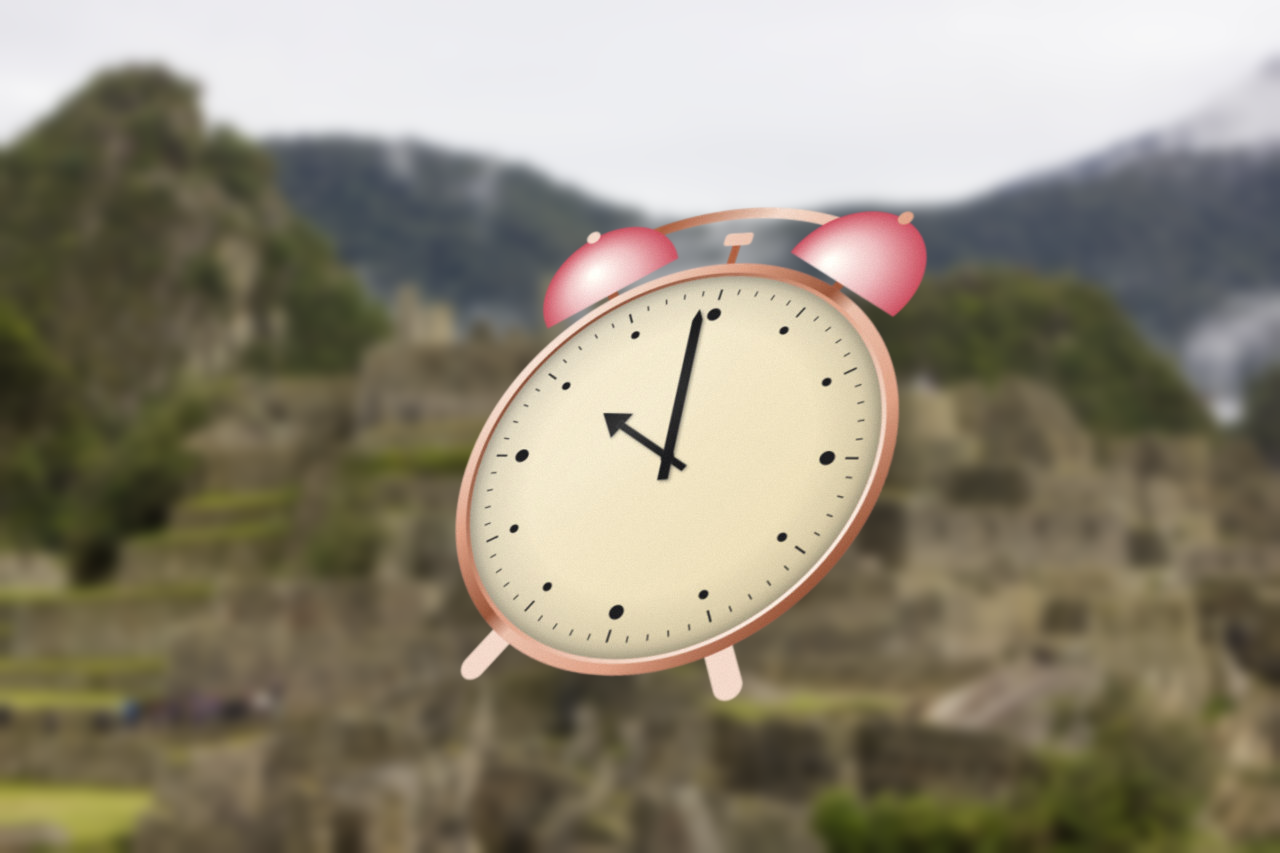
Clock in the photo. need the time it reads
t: 9:59
